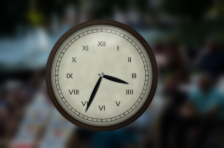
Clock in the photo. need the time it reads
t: 3:34
